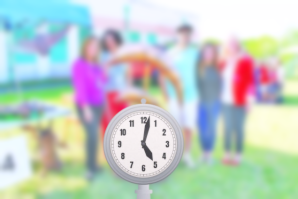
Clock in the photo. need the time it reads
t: 5:02
